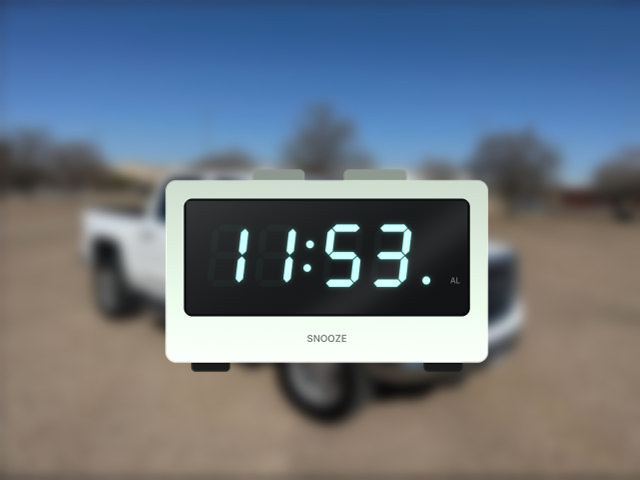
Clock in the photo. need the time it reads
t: 11:53
